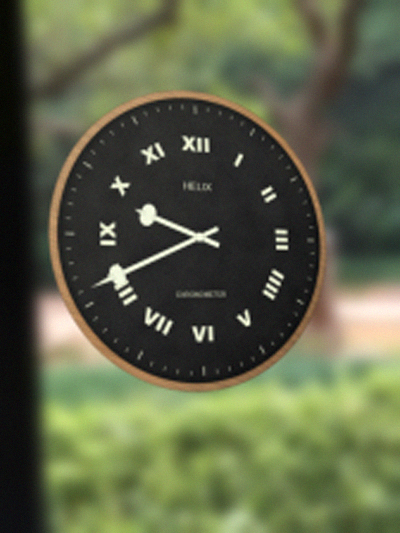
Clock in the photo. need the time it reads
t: 9:41
